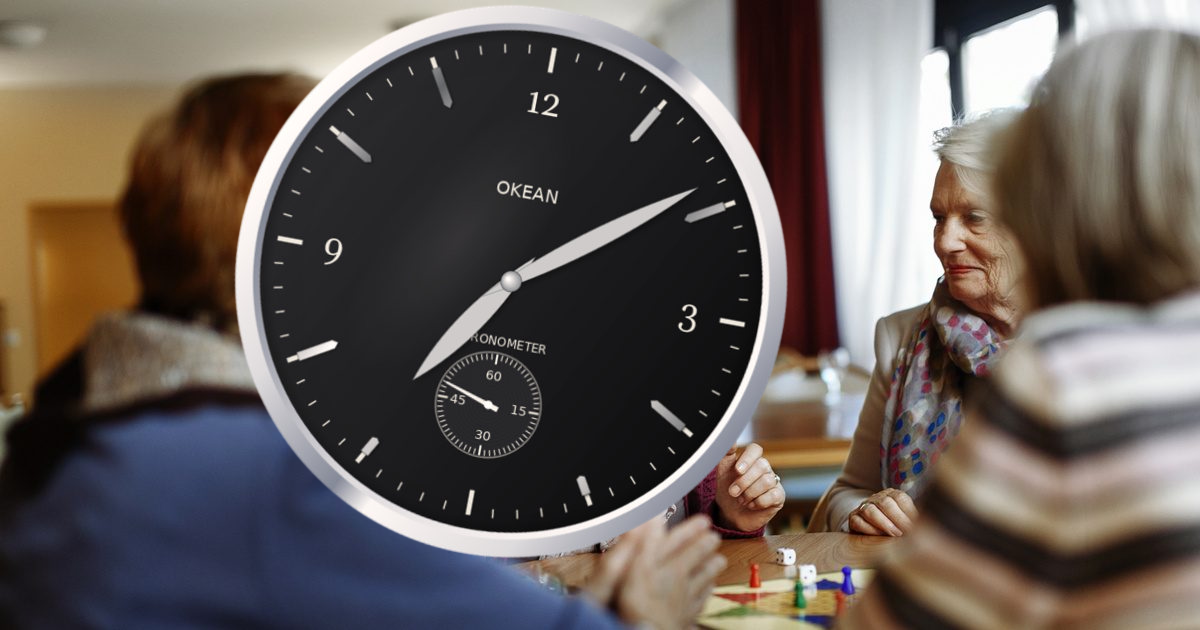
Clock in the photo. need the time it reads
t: 7:08:48
